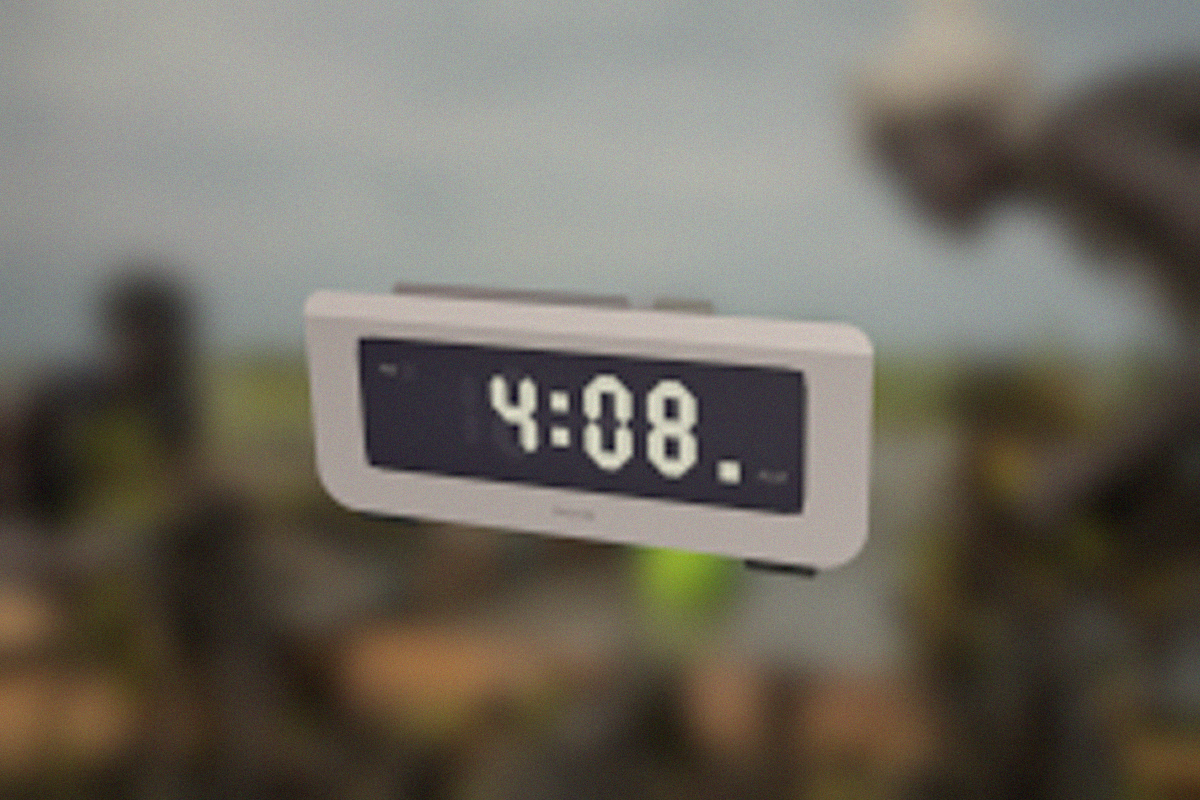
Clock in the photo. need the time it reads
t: 4:08
